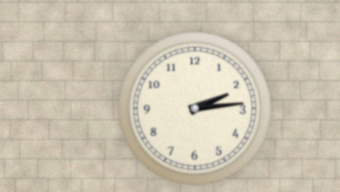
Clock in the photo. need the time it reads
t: 2:14
